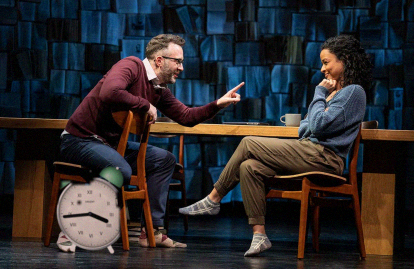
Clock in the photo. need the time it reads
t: 3:44
